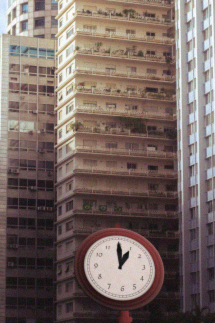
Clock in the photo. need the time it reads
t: 1:00
